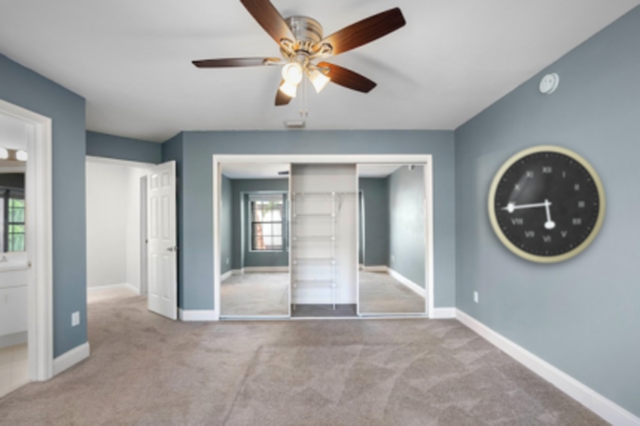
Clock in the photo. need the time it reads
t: 5:44
